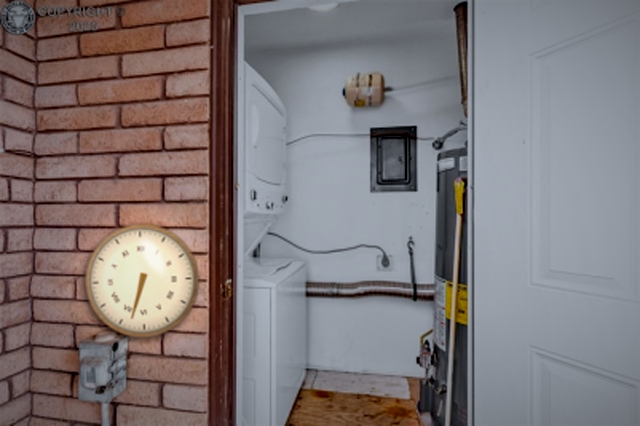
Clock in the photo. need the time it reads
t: 6:33
